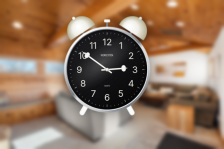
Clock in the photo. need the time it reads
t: 2:51
